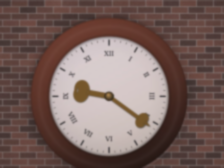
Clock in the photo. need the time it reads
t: 9:21
